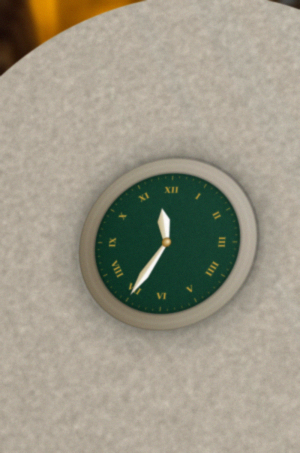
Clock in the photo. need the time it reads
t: 11:35
